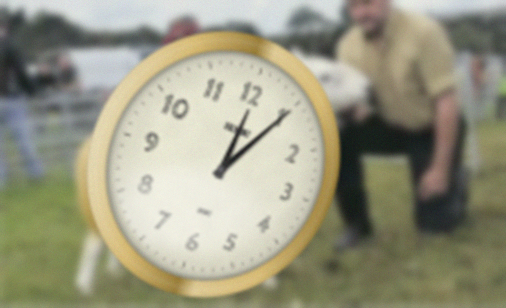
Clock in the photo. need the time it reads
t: 12:05
